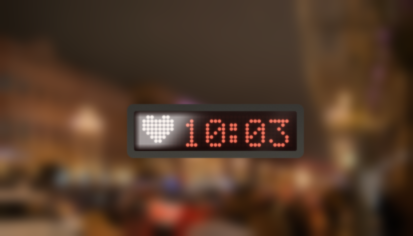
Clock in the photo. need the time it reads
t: 10:03
